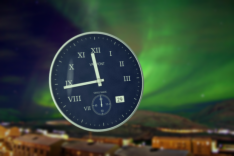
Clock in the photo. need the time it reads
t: 11:44
